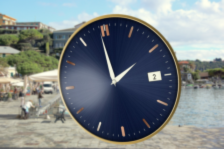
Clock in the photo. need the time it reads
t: 1:59
